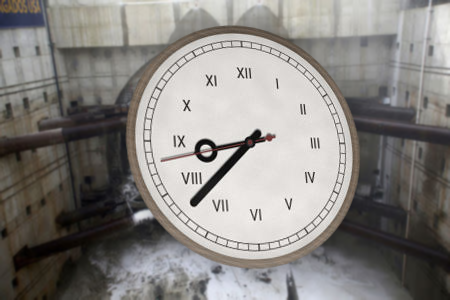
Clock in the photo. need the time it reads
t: 8:37:43
